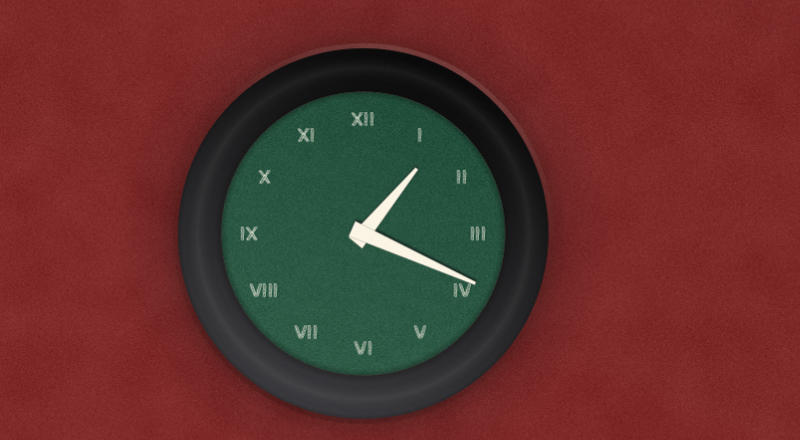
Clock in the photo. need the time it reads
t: 1:19
